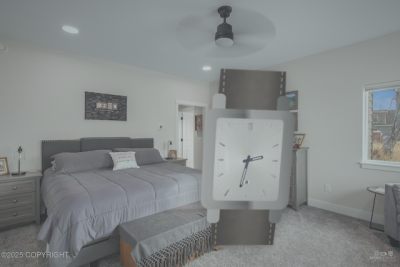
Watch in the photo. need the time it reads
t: 2:32
